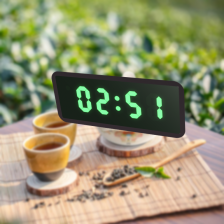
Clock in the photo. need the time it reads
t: 2:51
